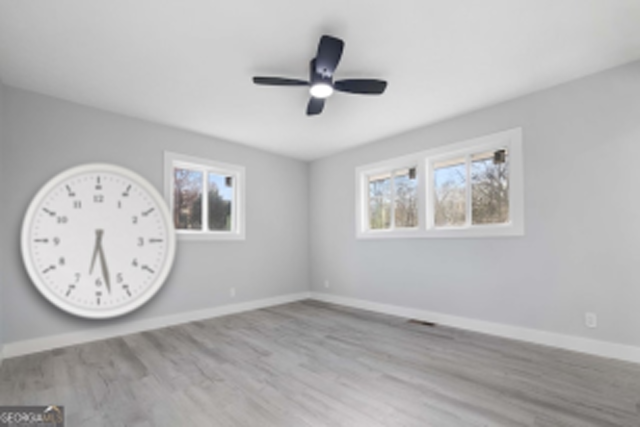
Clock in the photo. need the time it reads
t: 6:28
